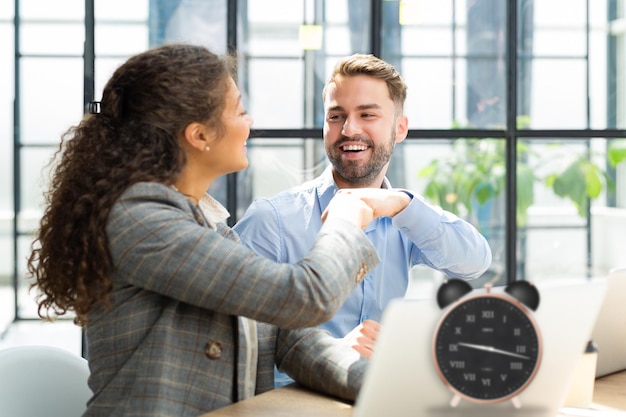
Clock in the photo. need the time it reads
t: 9:17
